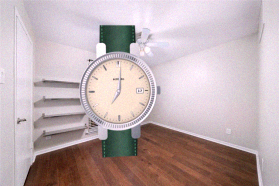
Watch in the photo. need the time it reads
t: 7:01
